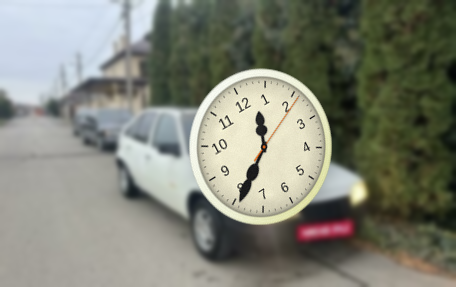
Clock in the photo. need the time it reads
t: 12:39:11
